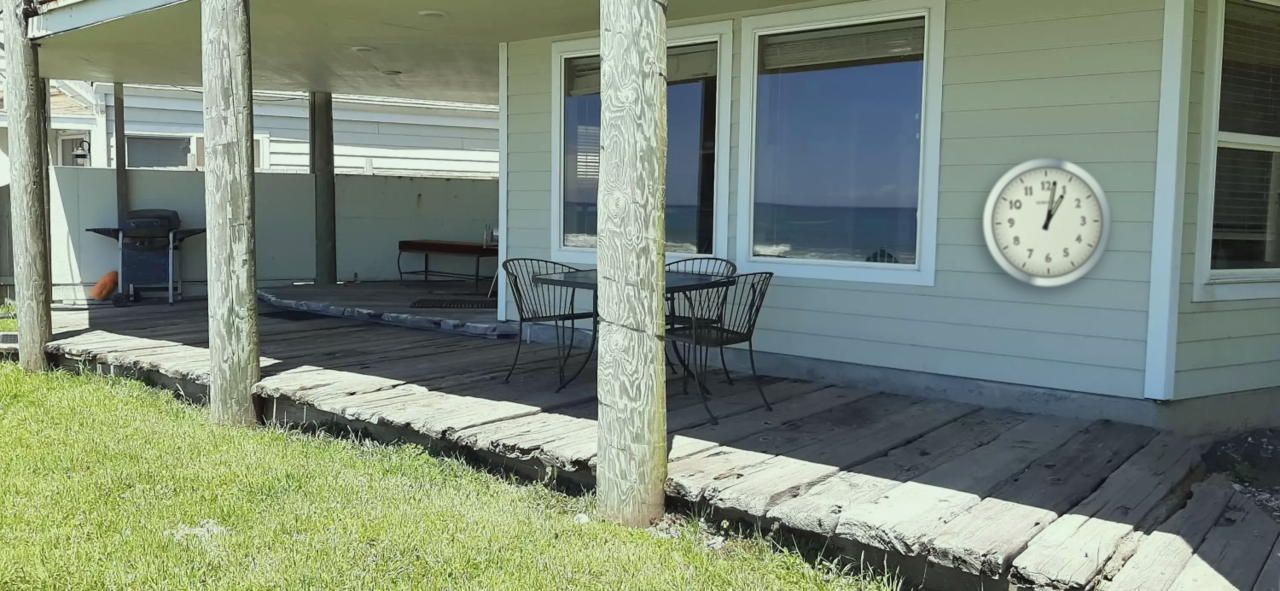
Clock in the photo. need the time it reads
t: 1:02
